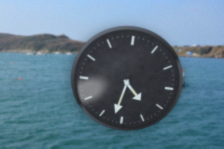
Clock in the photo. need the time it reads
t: 4:32
